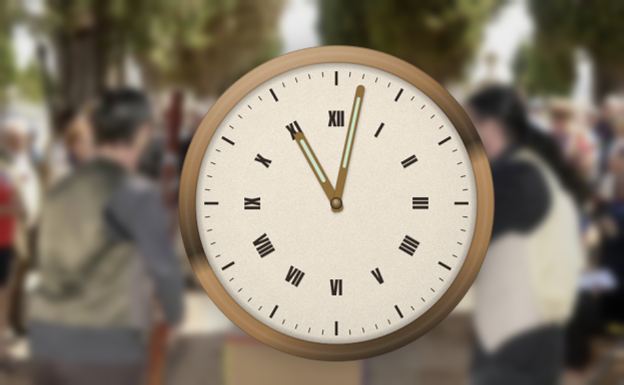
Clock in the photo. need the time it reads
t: 11:02
